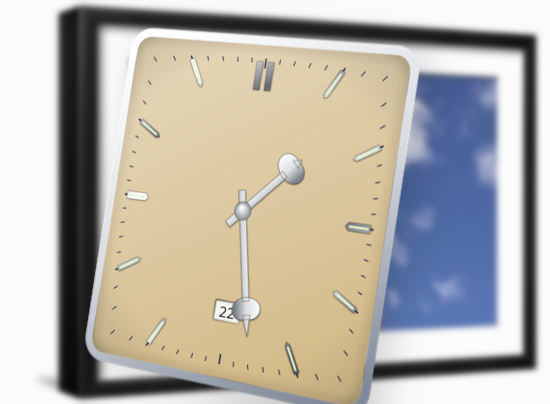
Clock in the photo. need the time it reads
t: 1:28
